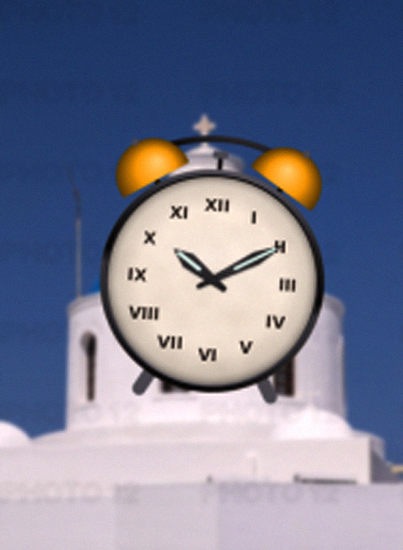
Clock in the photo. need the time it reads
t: 10:10
